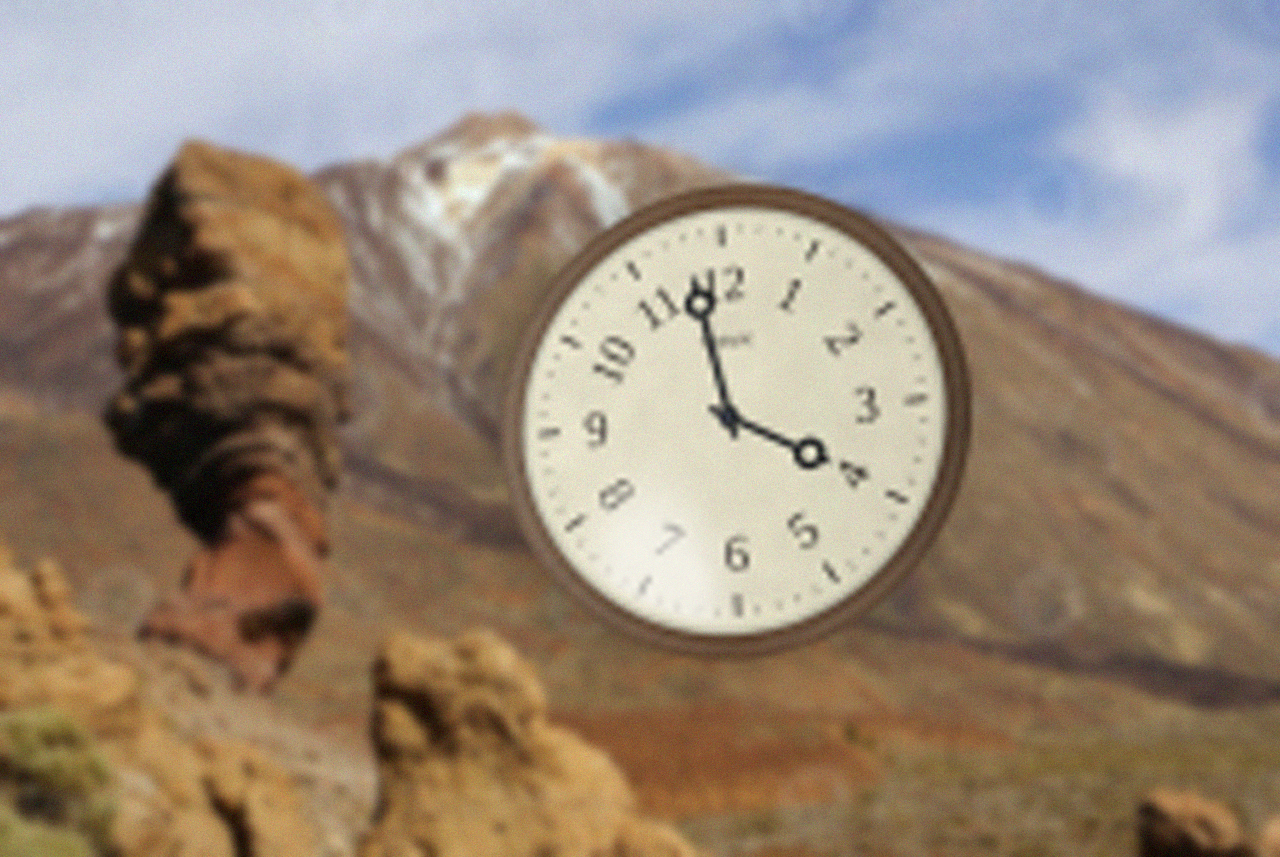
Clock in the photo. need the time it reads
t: 3:58
